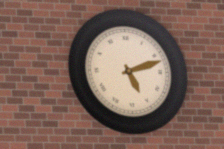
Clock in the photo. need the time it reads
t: 5:12
